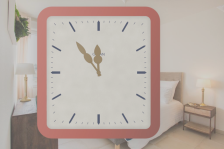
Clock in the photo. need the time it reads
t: 11:54
